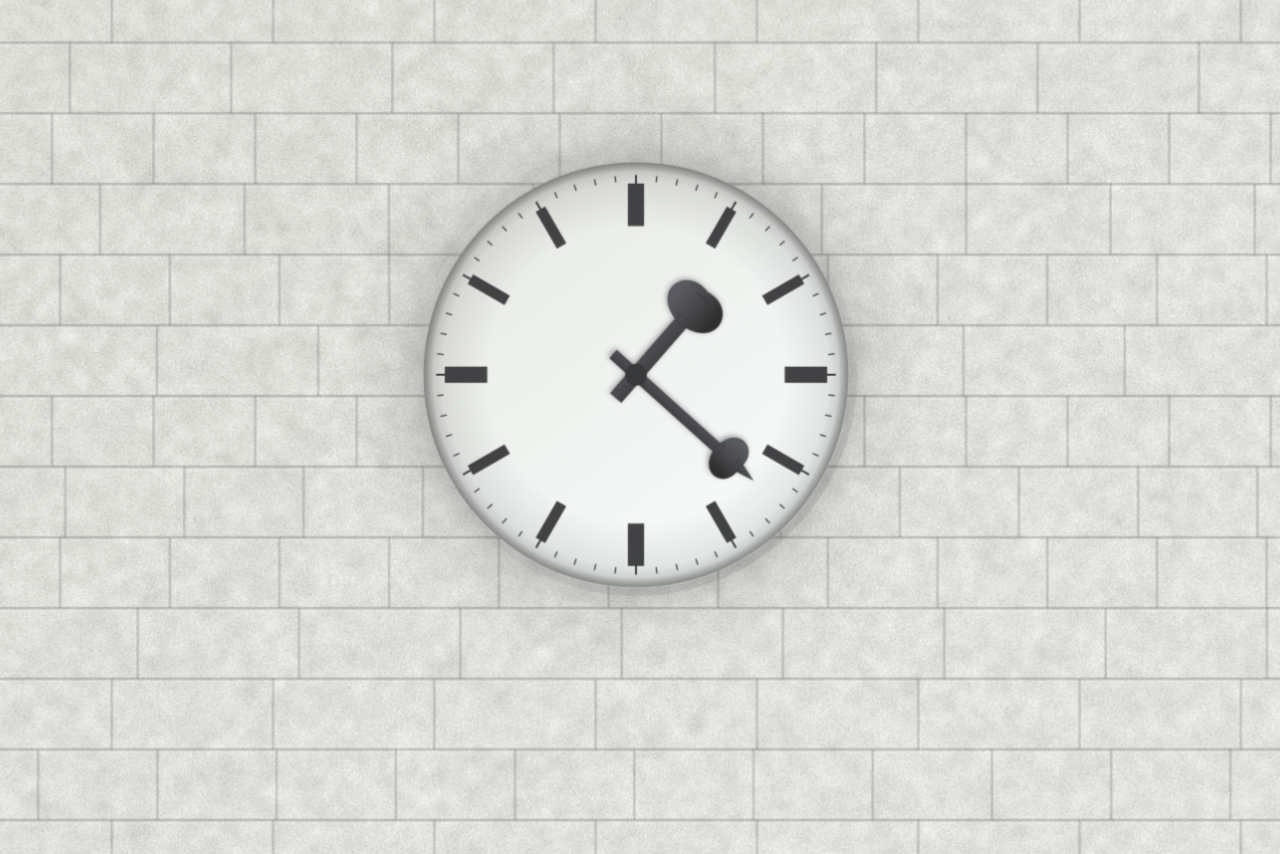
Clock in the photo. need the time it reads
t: 1:22
